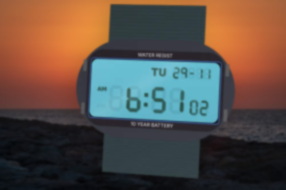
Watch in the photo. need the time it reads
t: 6:51:02
